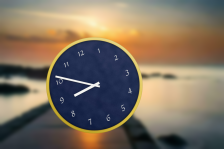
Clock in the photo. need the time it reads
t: 8:51
